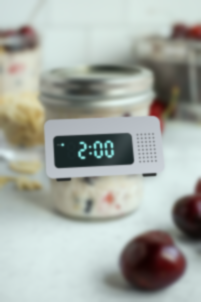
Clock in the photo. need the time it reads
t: 2:00
